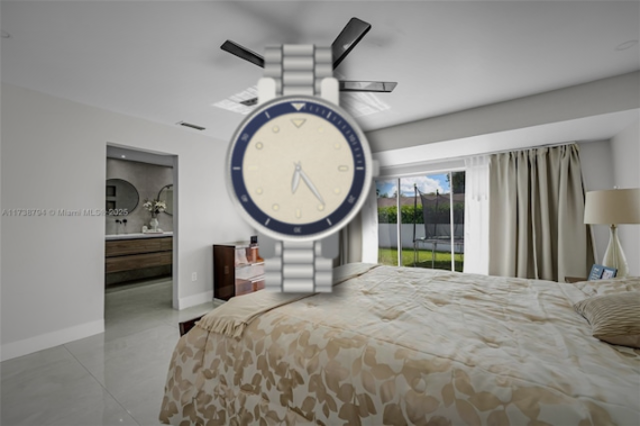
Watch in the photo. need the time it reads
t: 6:24
